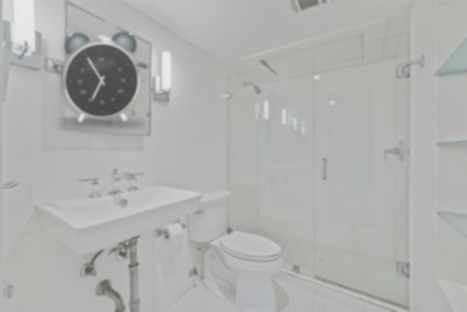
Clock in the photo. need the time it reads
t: 6:55
